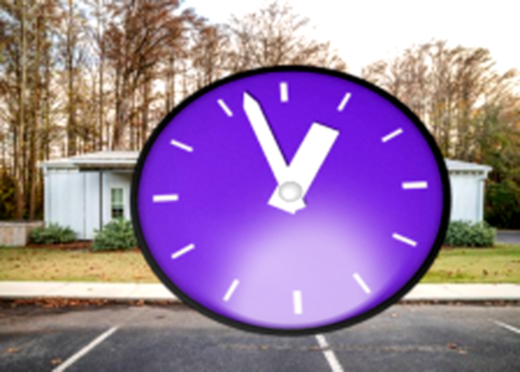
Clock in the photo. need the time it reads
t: 12:57
